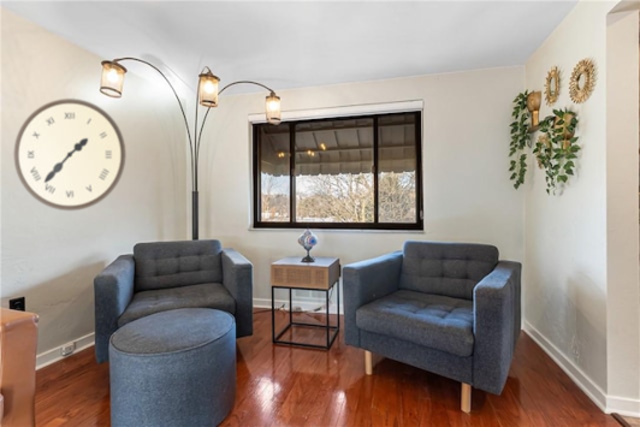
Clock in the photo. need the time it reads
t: 1:37
